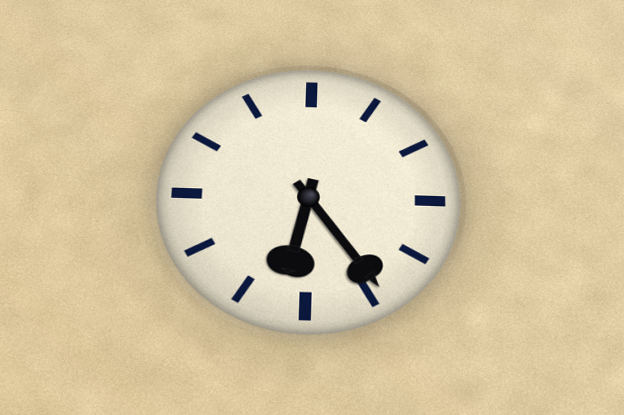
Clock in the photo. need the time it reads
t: 6:24
